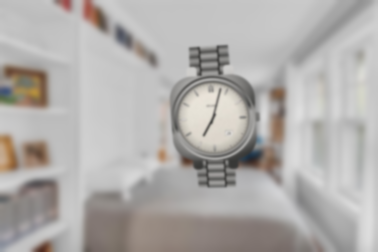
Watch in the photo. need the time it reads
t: 7:03
